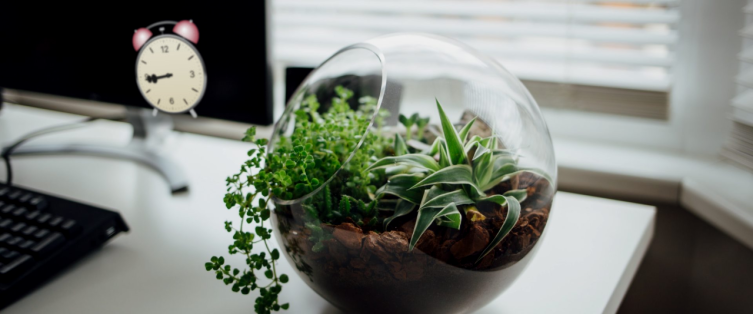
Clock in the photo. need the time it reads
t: 8:44
